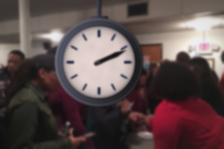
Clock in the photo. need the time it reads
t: 2:11
